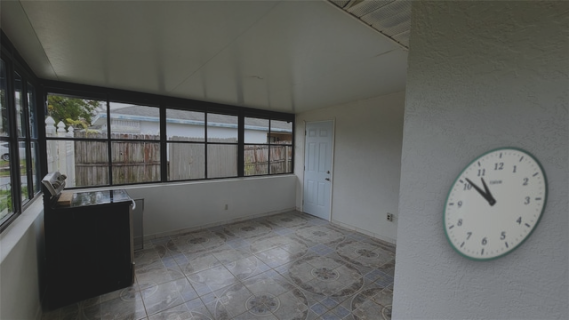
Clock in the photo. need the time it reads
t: 10:51
